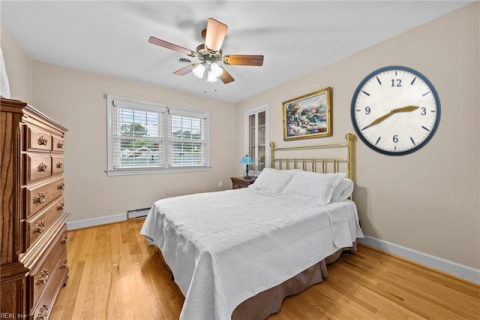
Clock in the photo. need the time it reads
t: 2:40
